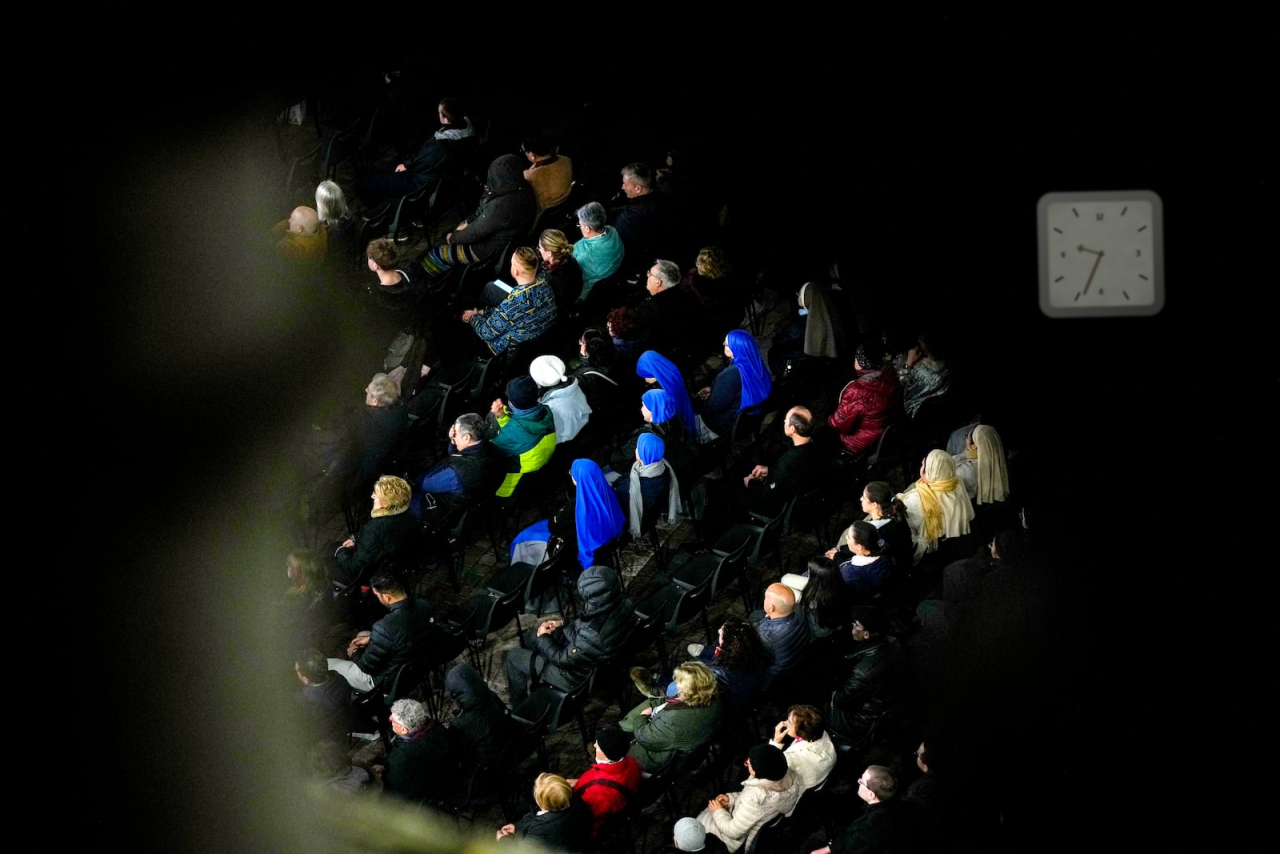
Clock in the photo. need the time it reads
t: 9:34
